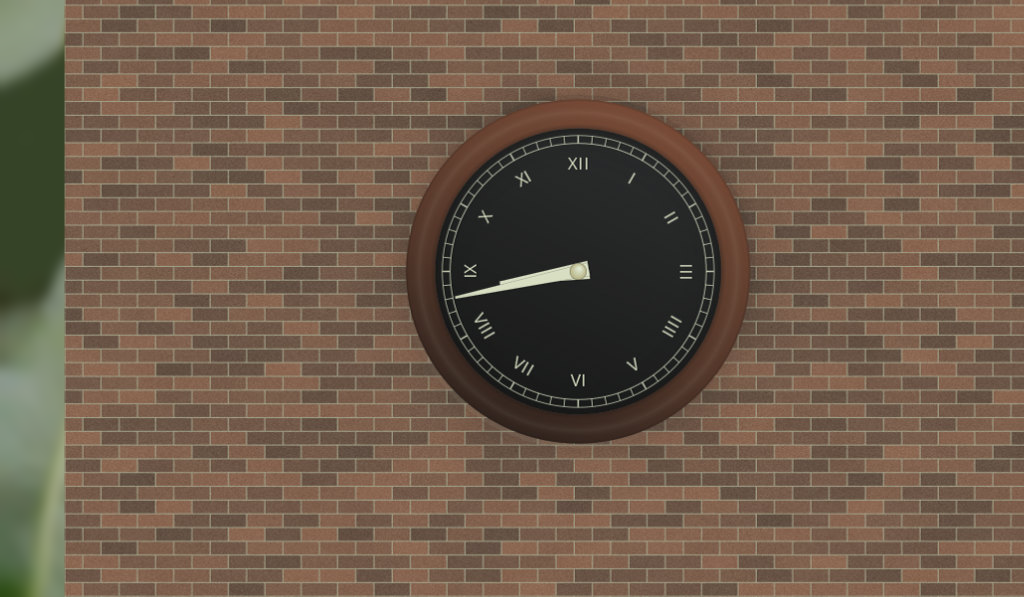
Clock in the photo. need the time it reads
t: 8:43
